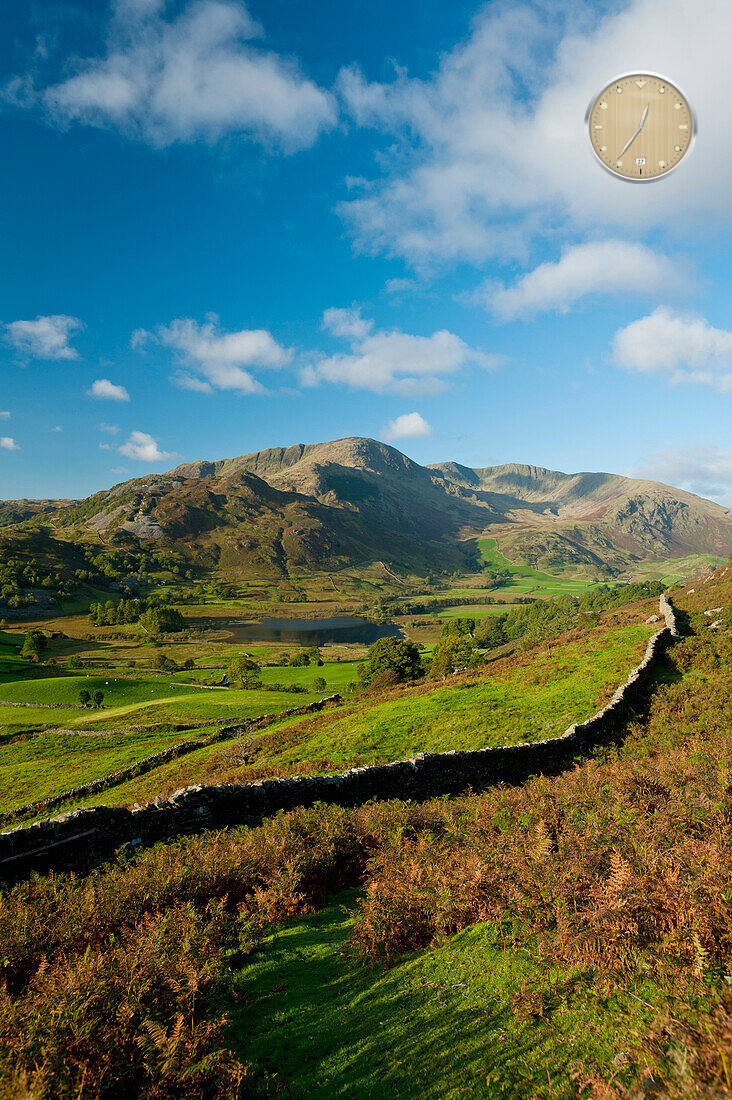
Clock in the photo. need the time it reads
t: 12:36
